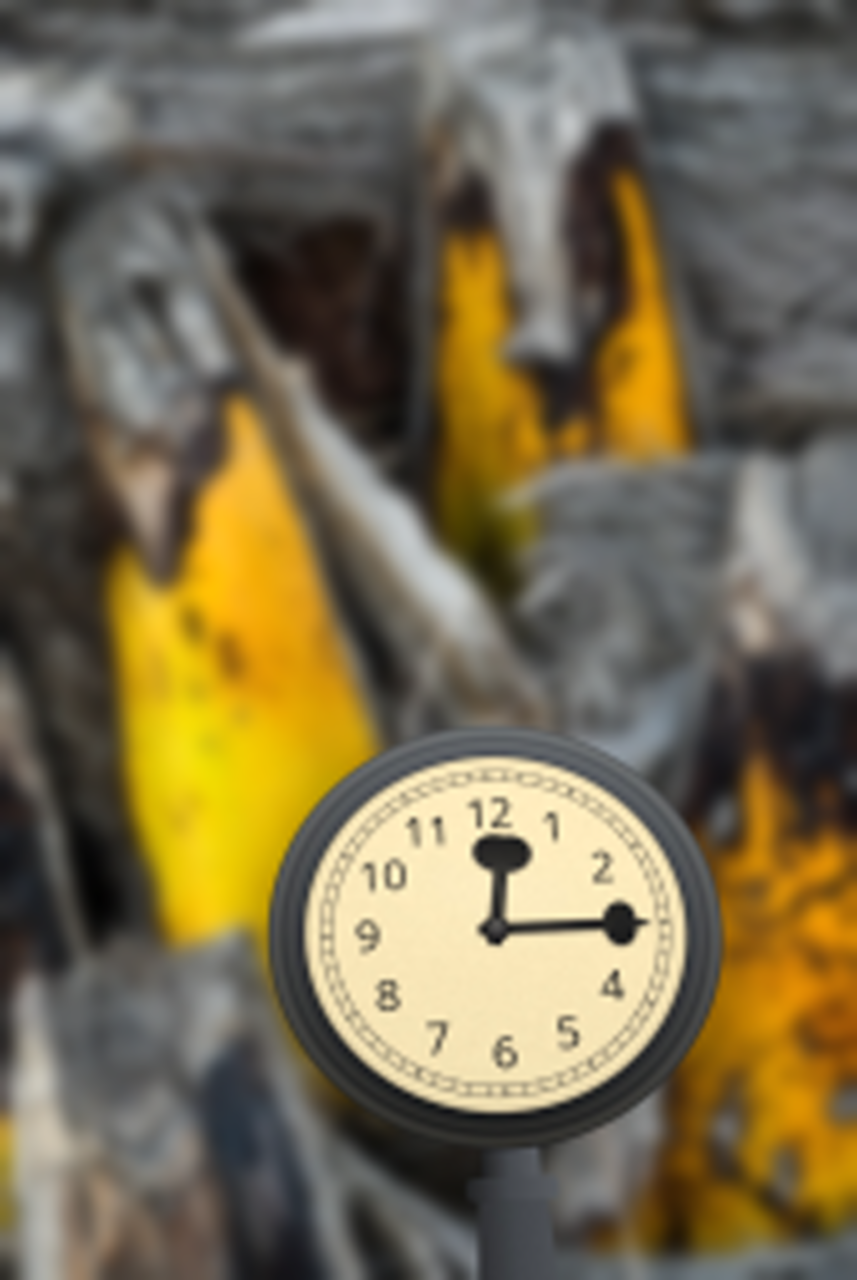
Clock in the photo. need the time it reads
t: 12:15
